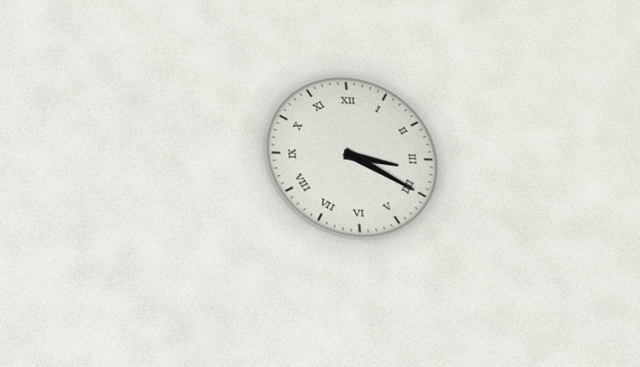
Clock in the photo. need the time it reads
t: 3:20
